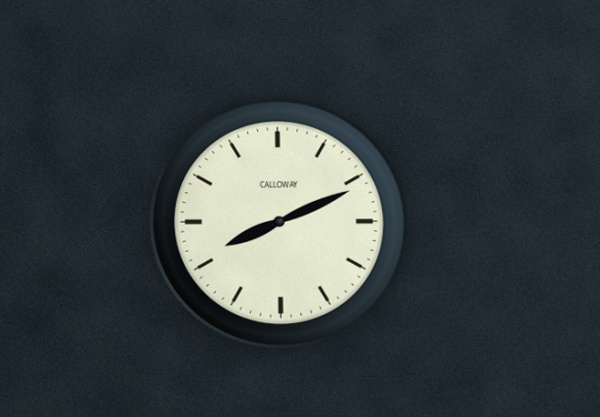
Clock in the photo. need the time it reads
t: 8:11
